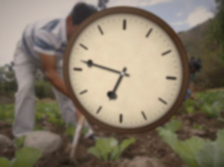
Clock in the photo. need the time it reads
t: 6:47
